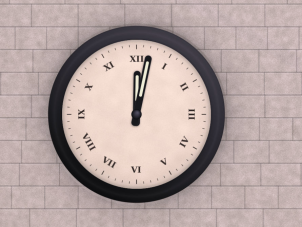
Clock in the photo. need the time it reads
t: 12:02
